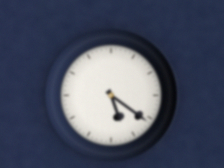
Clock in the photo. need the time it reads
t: 5:21
